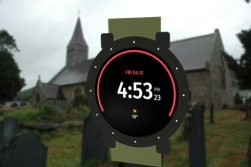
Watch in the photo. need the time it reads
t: 4:53:23
